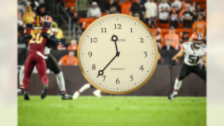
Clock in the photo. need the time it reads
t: 11:37
